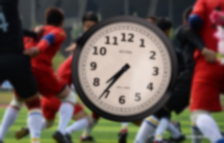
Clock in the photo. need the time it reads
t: 7:36
